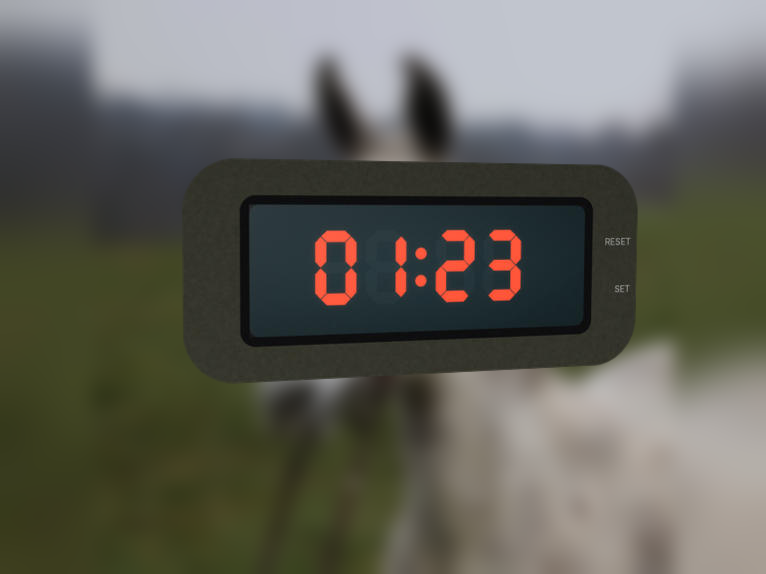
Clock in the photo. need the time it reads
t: 1:23
